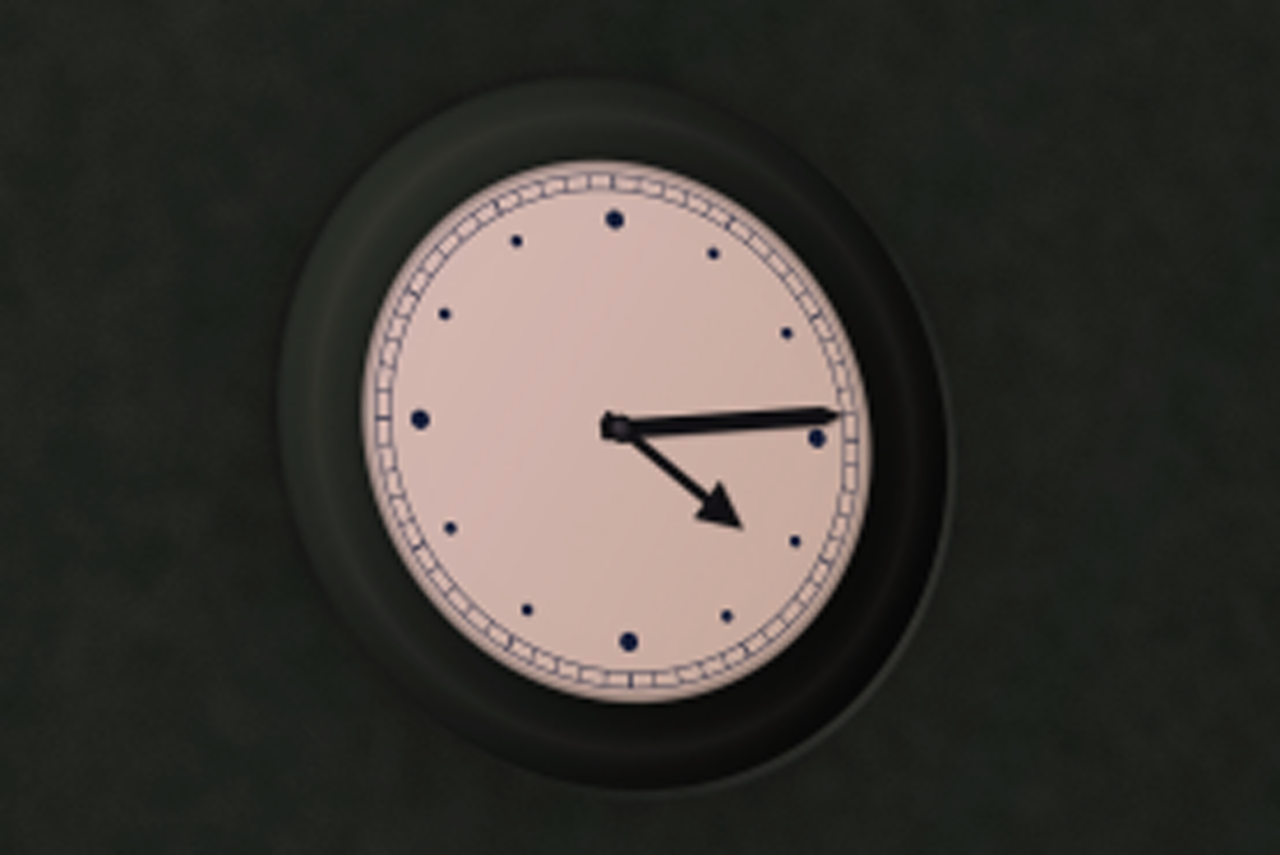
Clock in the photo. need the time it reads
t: 4:14
